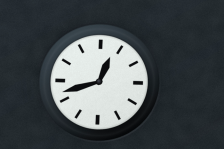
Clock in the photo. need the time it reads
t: 12:42
